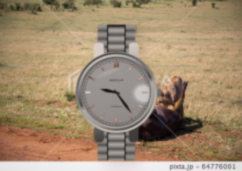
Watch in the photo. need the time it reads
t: 9:24
